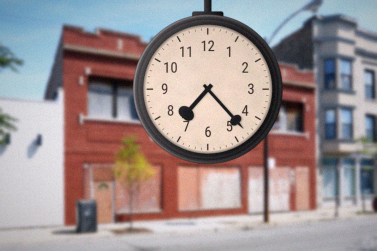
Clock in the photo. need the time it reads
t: 7:23
